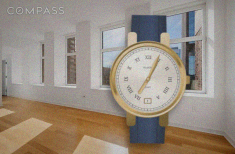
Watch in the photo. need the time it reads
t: 7:04
